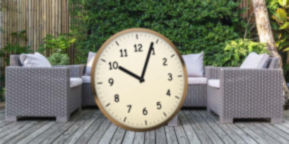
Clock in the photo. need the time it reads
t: 10:04
